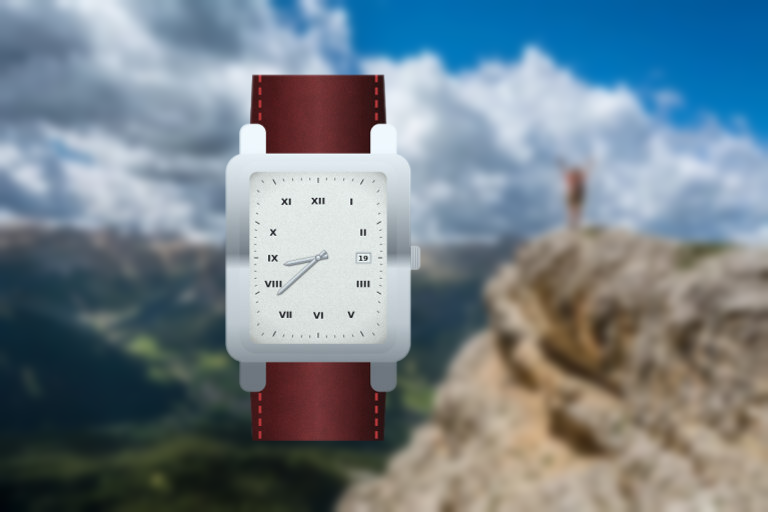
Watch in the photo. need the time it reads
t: 8:38
